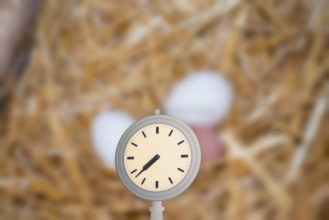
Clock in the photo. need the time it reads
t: 7:38
